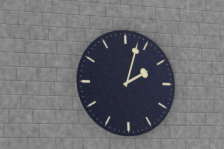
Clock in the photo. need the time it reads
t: 2:03
